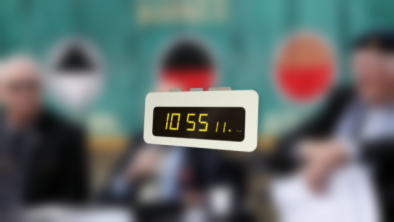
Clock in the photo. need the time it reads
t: 10:55:11
